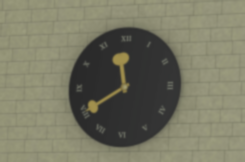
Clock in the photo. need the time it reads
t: 11:40
